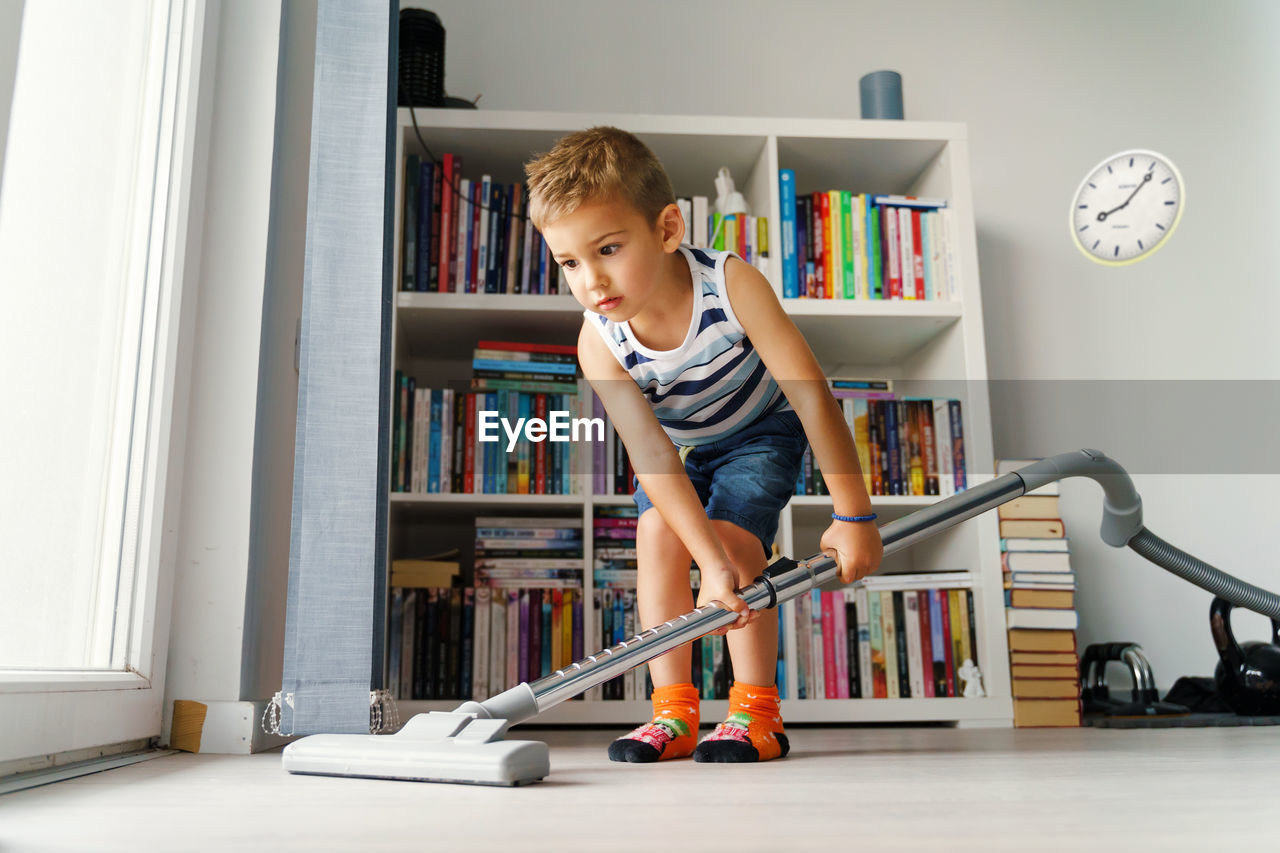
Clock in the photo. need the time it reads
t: 8:06
